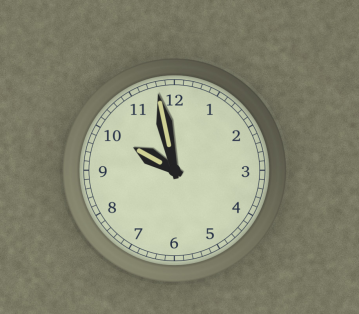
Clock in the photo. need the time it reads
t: 9:58
